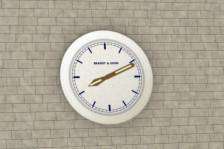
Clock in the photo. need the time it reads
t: 8:11
